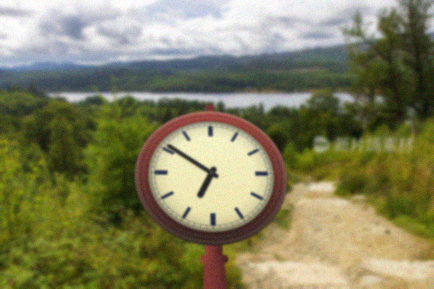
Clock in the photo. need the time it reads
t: 6:51
